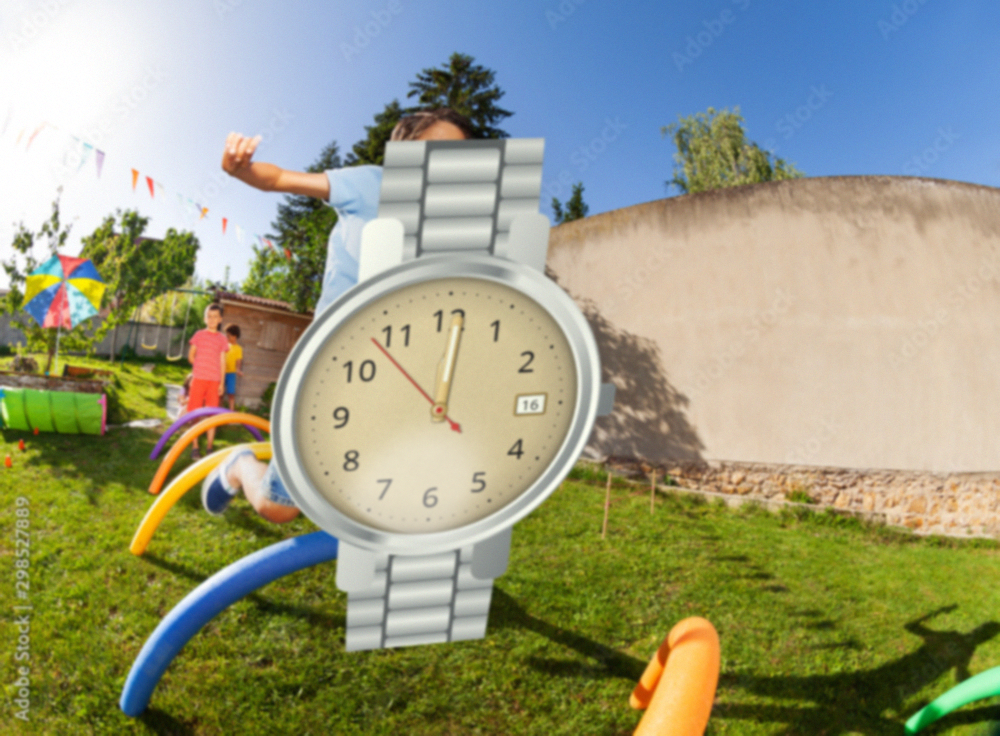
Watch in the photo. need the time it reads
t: 12:00:53
